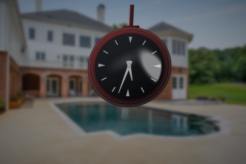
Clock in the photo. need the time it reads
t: 5:33
